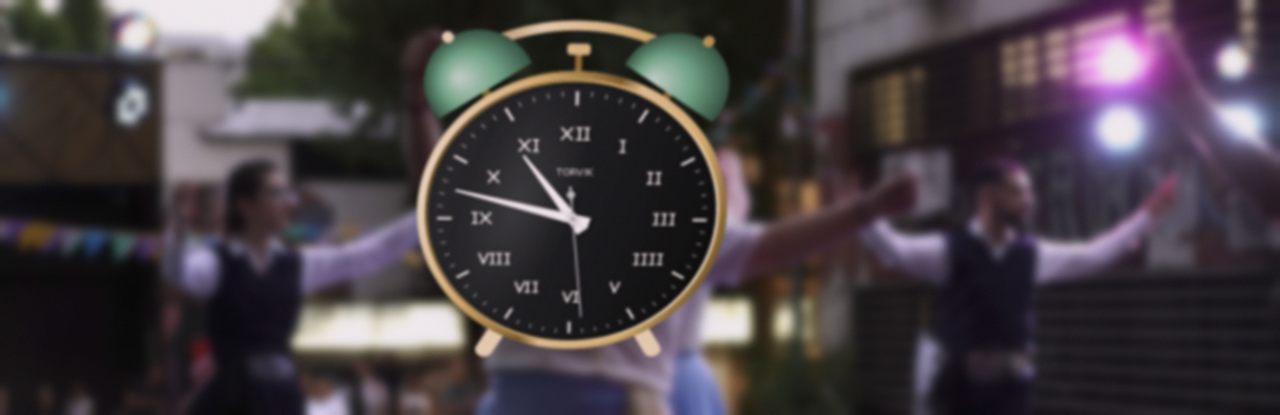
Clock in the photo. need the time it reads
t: 10:47:29
